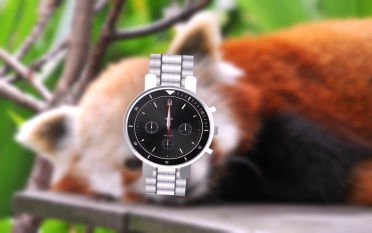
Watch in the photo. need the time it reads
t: 12:00
